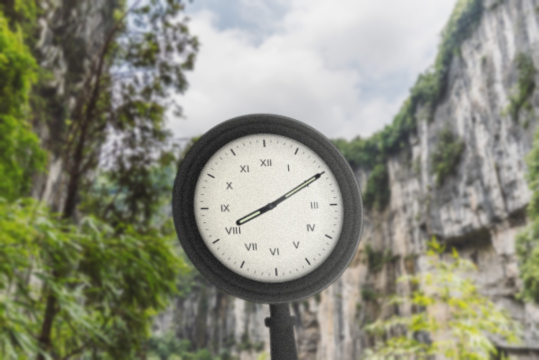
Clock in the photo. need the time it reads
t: 8:10
